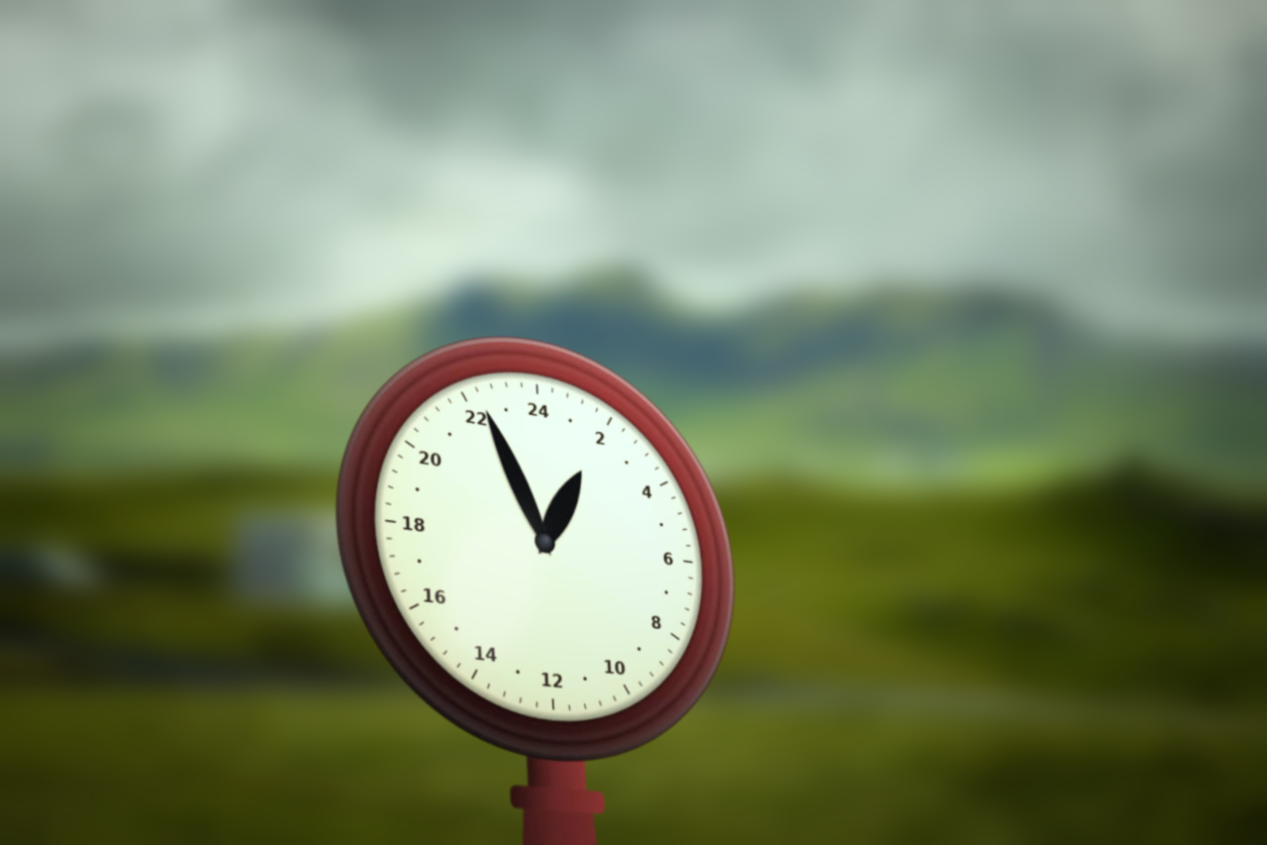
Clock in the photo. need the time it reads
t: 1:56
